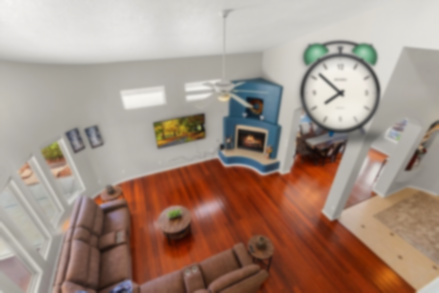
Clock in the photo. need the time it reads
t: 7:52
